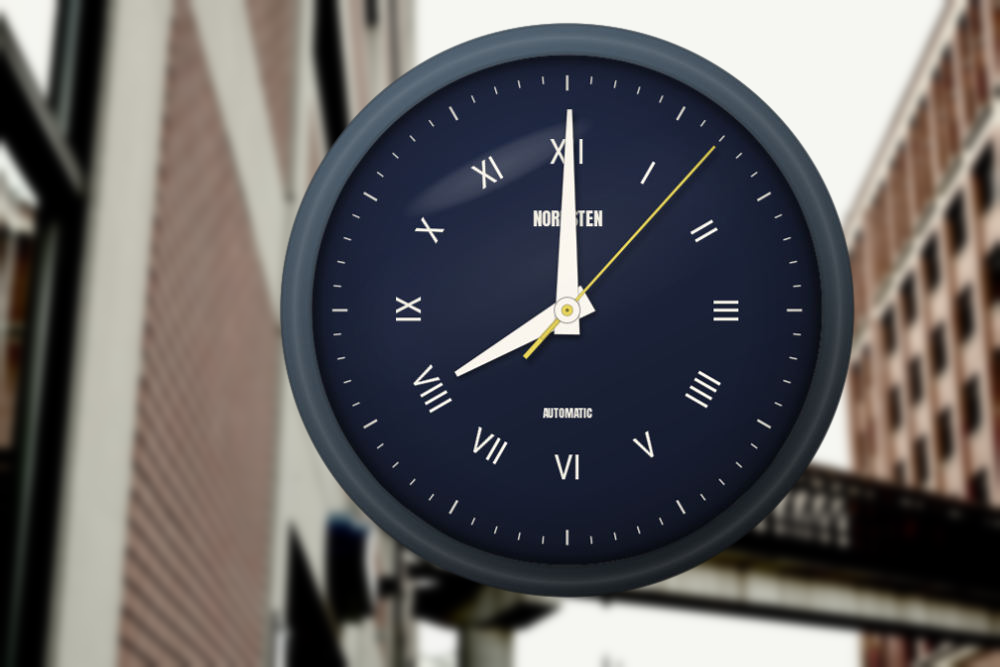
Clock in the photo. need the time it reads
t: 8:00:07
